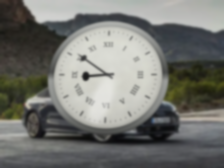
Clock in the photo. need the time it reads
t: 8:51
